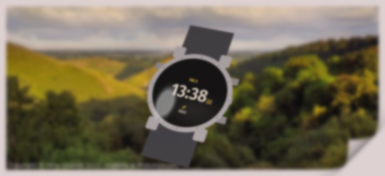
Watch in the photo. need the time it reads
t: 13:38
